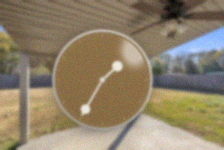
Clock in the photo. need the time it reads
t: 1:35
